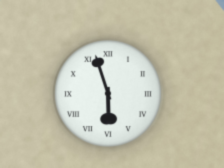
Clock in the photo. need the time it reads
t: 5:57
